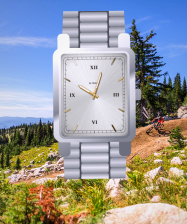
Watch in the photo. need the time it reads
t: 10:03
